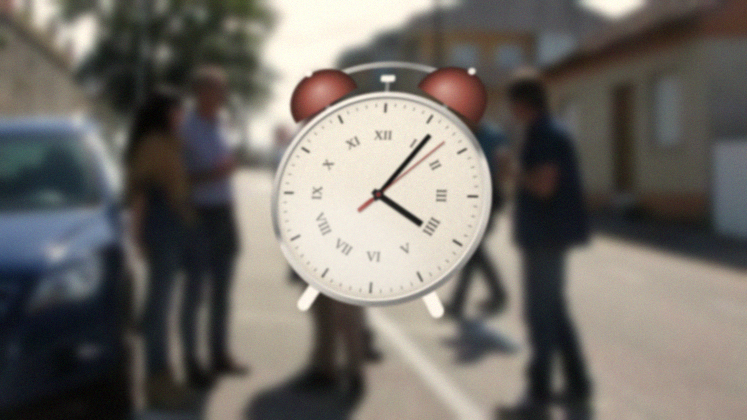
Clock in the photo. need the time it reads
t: 4:06:08
